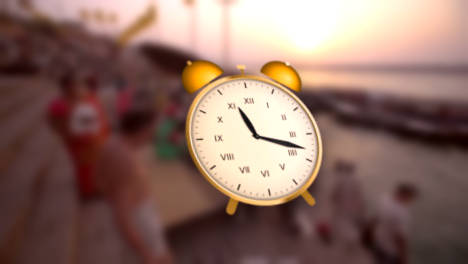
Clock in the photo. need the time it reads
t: 11:18
